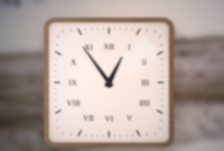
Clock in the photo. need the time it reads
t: 12:54
